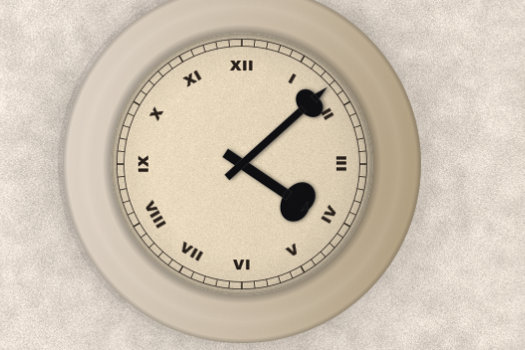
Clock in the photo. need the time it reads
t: 4:08
